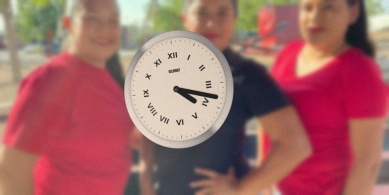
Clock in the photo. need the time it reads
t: 4:18
